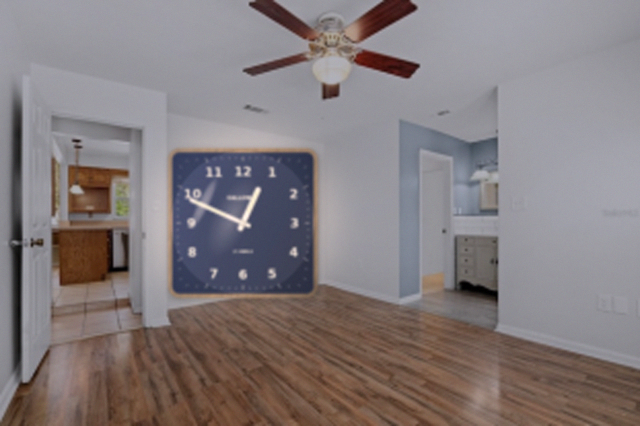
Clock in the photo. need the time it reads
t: 12:49
